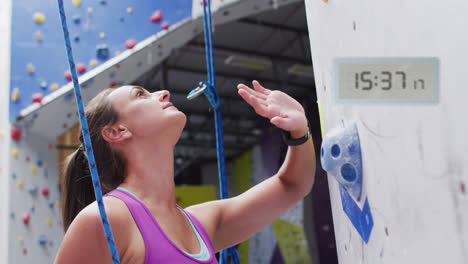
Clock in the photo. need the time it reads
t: 15:37:17
